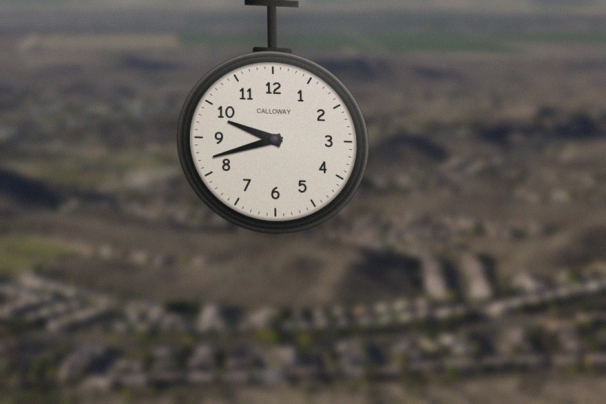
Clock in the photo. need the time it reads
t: 9:42
